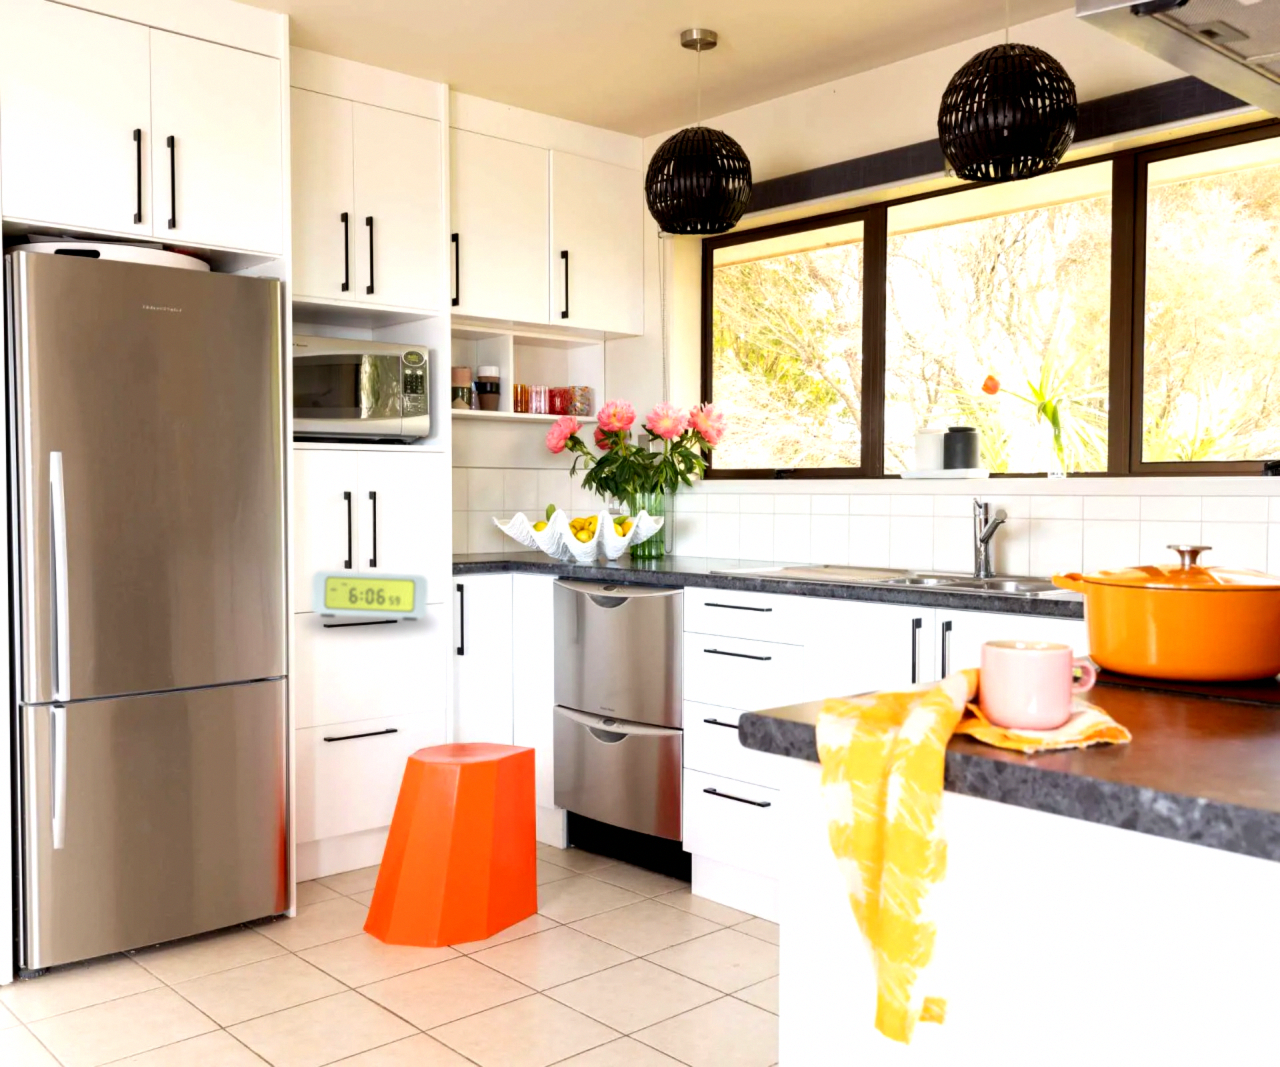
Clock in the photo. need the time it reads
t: 6:06
